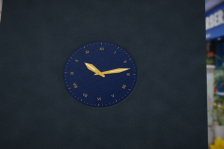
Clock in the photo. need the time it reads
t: 10:13
